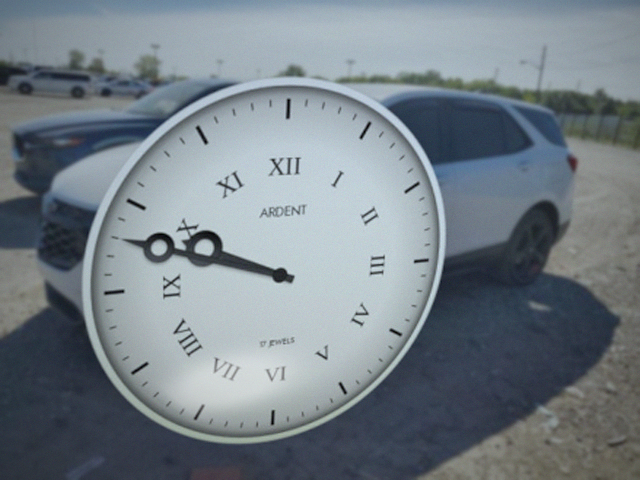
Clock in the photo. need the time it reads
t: 9:48
